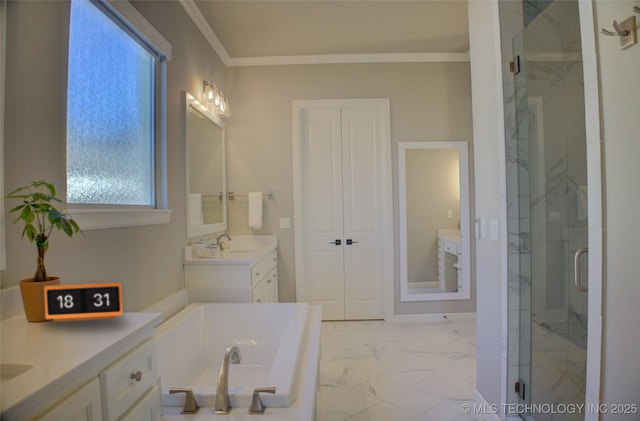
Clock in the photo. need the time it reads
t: 18:31
